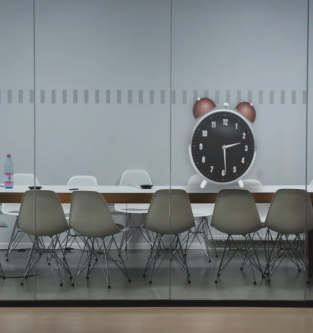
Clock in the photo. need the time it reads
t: 2:29
